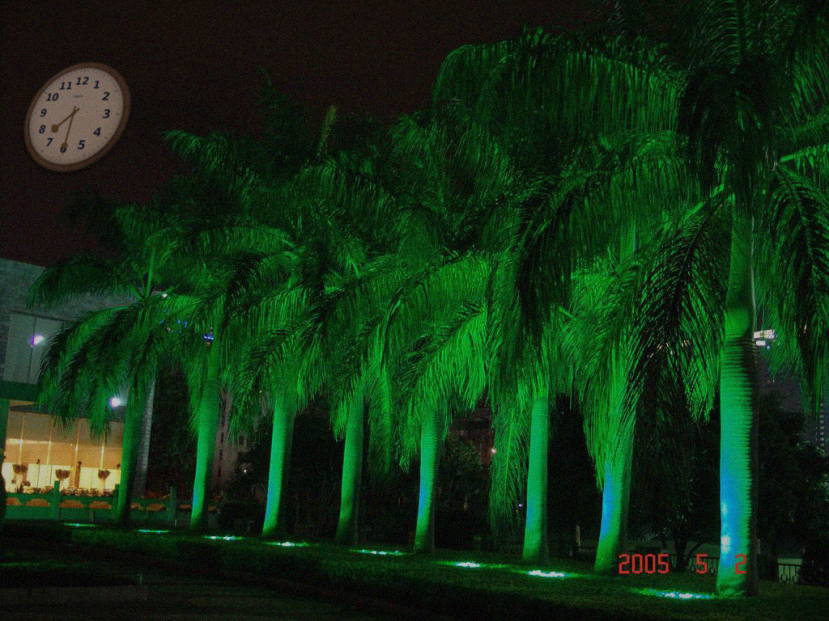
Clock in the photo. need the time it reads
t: 7:30
